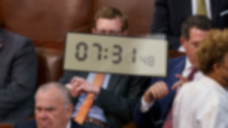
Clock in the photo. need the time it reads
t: 7:31
